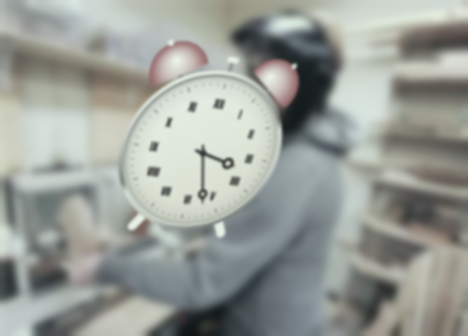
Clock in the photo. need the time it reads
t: 3:27
